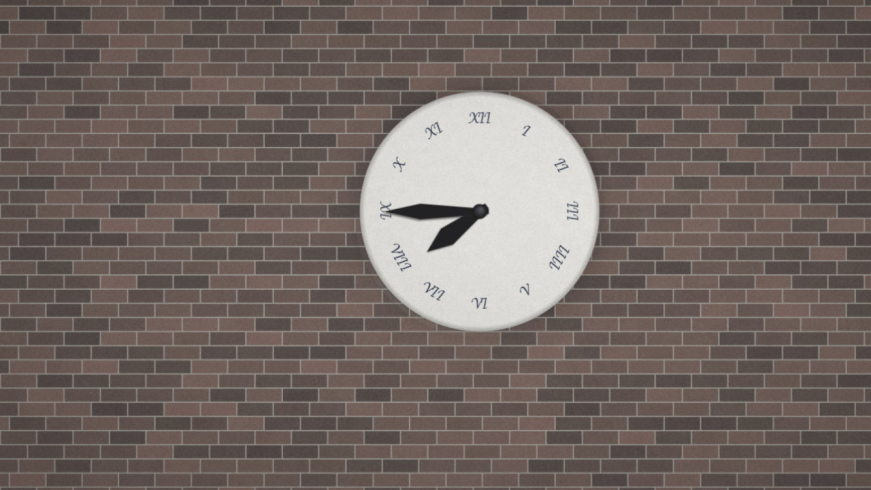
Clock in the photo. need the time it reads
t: 7:45
